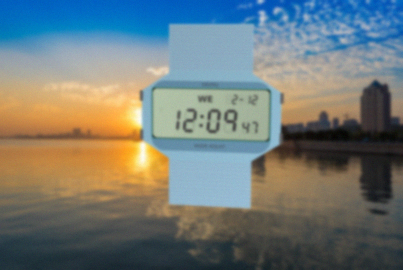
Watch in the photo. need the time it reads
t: 12:09:47
